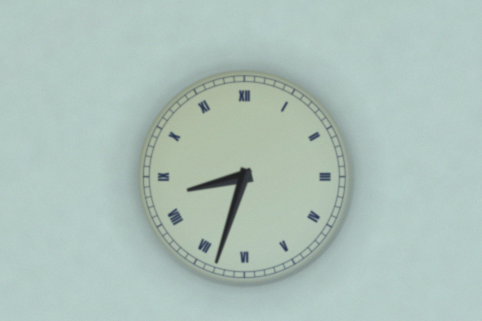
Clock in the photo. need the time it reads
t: 8:33
